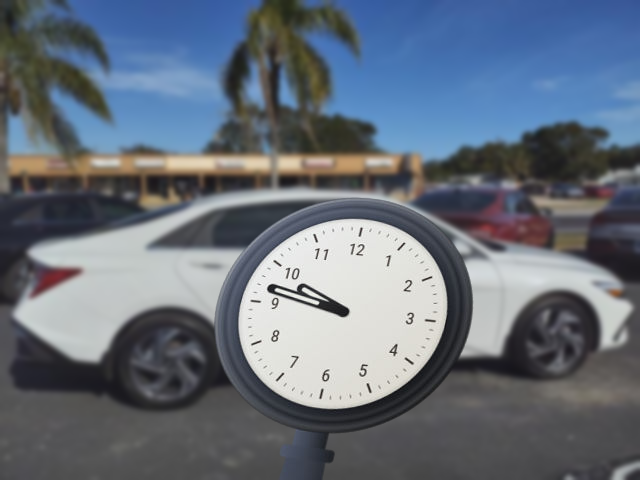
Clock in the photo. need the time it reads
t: 9:47
